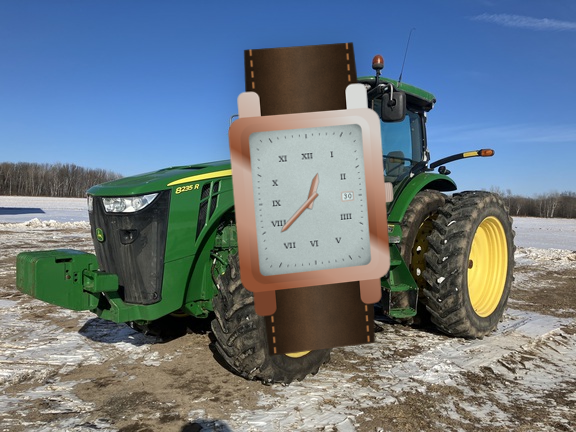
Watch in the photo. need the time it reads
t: 12:38
